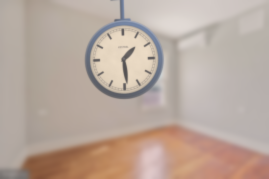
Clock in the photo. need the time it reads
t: 1:29
